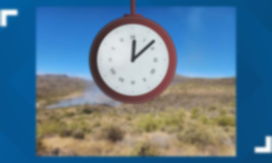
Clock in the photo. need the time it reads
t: 12:08
